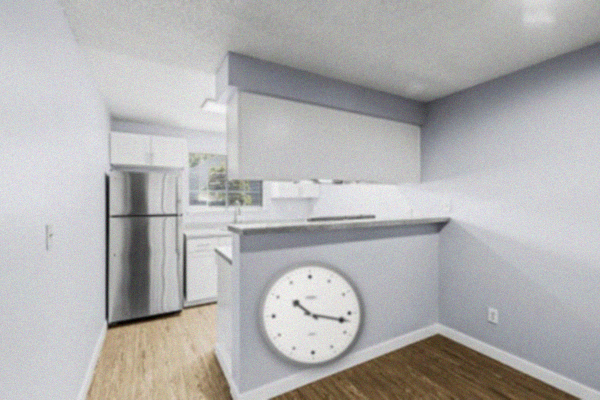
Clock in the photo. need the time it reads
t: 10:17
